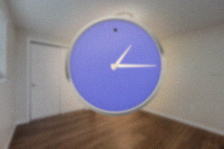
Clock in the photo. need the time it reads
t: 1:15
